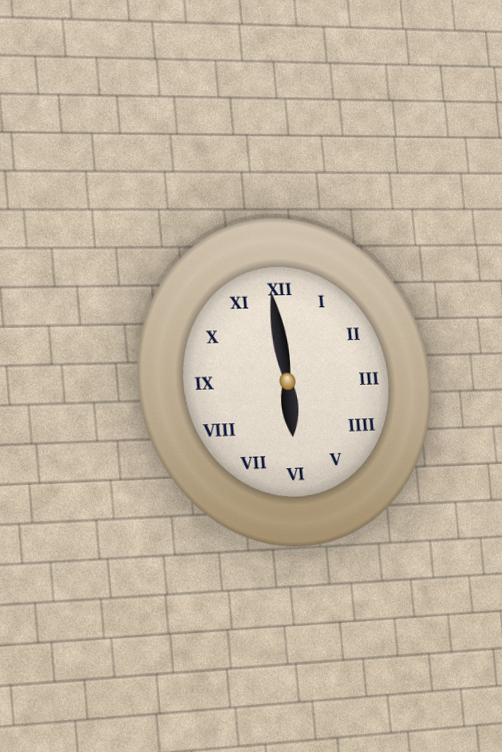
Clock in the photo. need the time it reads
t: 5:59
